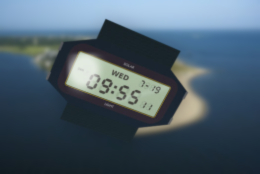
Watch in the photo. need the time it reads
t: 9:55
